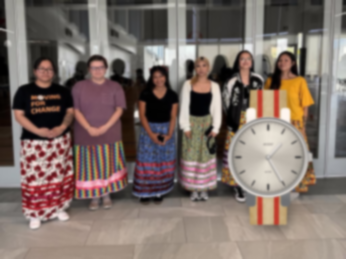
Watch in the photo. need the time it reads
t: 1:25
